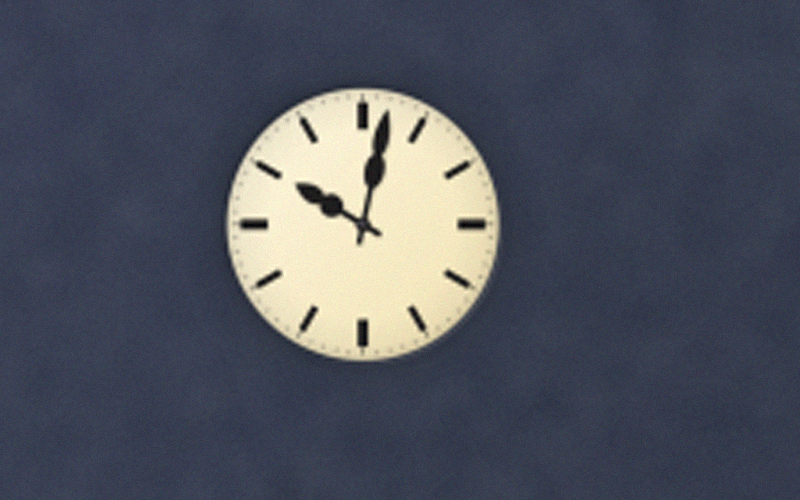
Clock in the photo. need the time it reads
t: 10:02
